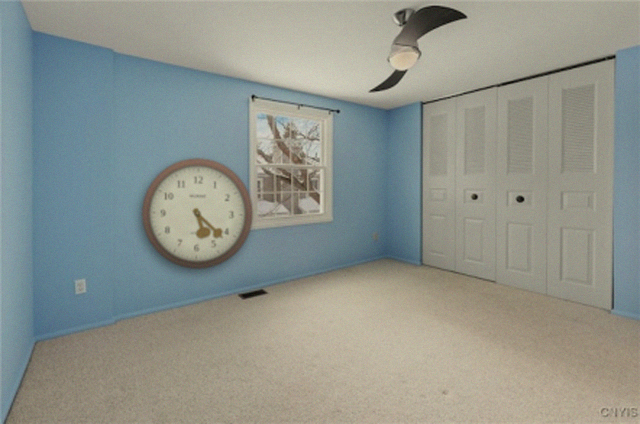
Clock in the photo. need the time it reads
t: 5:22
